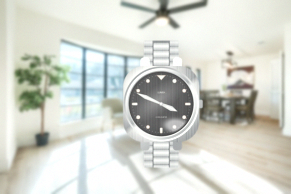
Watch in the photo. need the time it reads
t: 3:49
